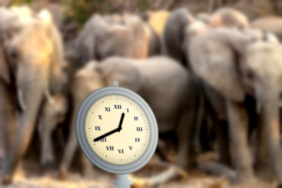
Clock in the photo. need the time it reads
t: 12:41
